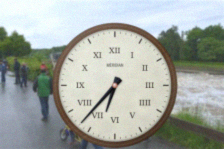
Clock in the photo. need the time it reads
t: 6:37
